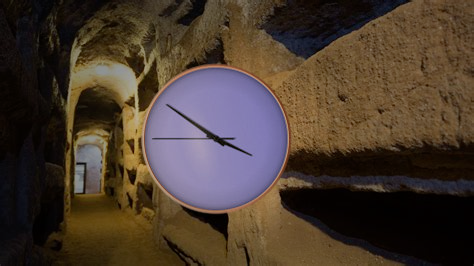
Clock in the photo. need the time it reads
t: 3:50:45
